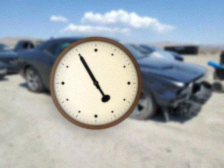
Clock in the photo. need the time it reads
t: 4:55
